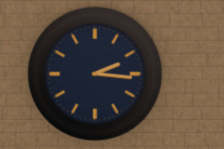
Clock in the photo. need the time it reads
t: 2:16
